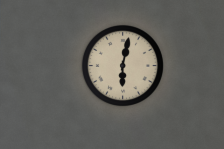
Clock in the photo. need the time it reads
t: 6:02
